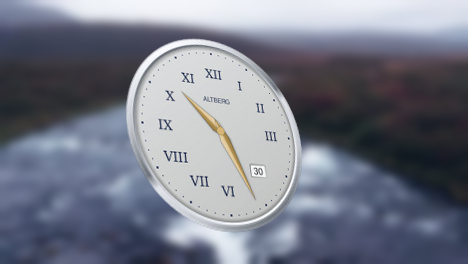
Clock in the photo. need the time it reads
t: 10:26
